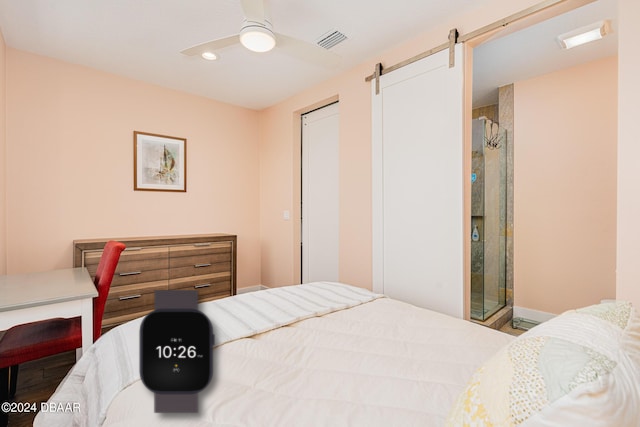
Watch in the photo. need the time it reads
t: 10:26
